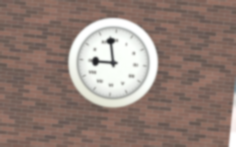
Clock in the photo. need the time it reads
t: 8:58
